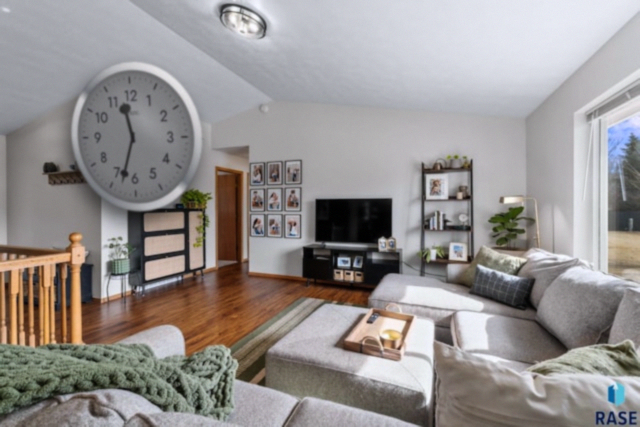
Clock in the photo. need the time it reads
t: 11:33
